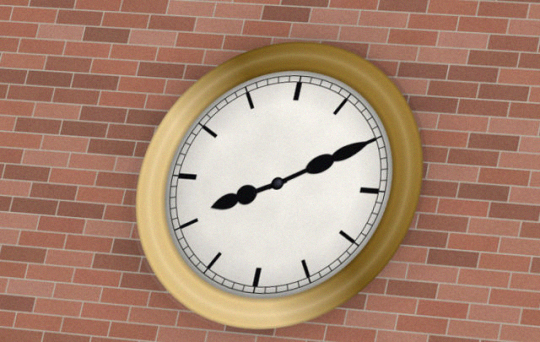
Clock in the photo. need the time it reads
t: 8:10
